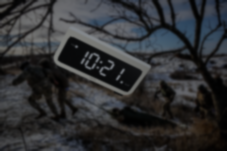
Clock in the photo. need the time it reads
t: 10:21
